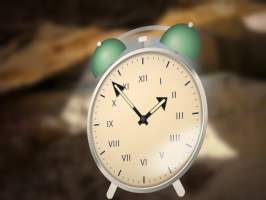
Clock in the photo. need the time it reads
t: 1:53
